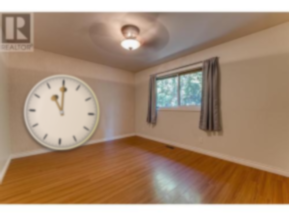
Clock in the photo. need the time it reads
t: 11:00
